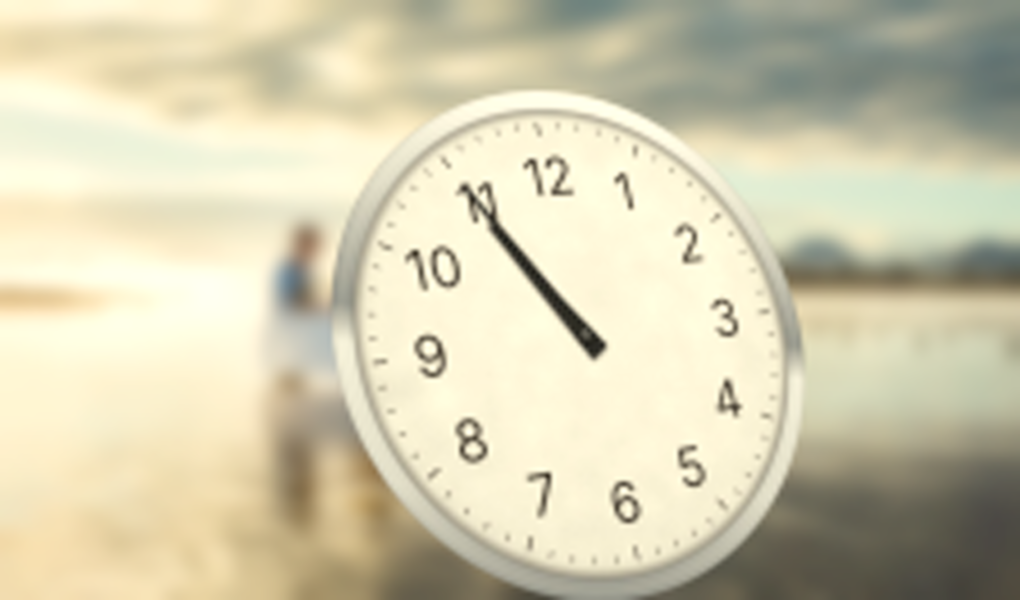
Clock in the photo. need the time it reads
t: 10:55
